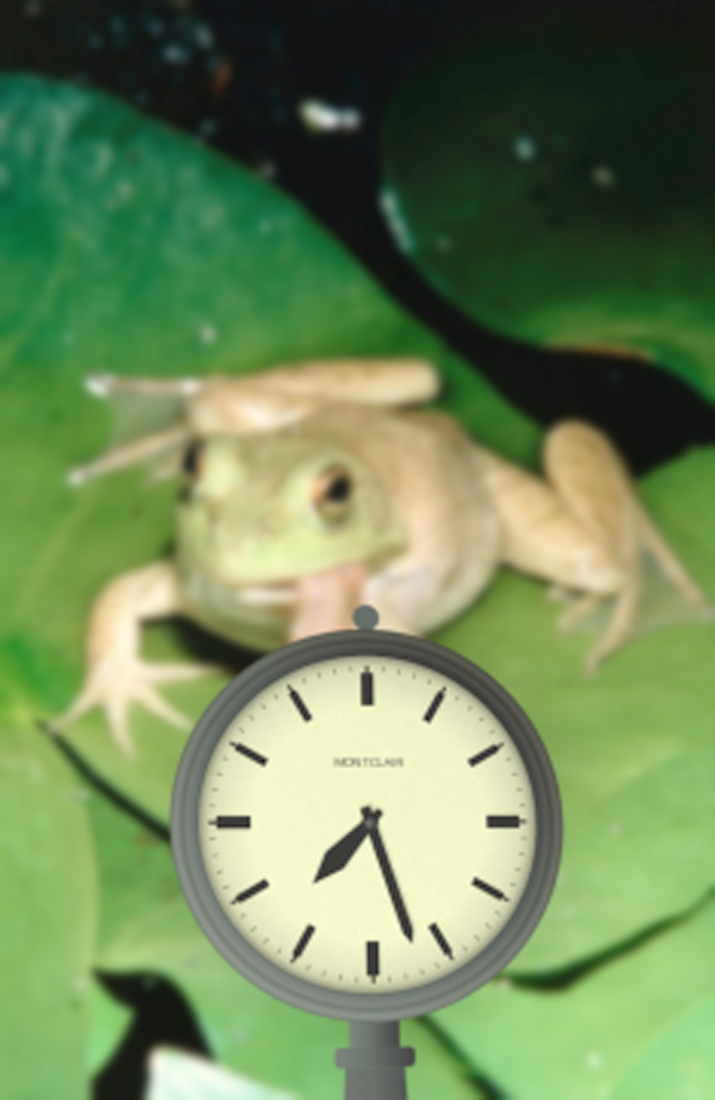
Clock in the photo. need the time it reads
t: 7:27
